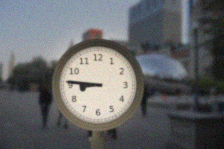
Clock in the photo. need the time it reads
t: 8:46
